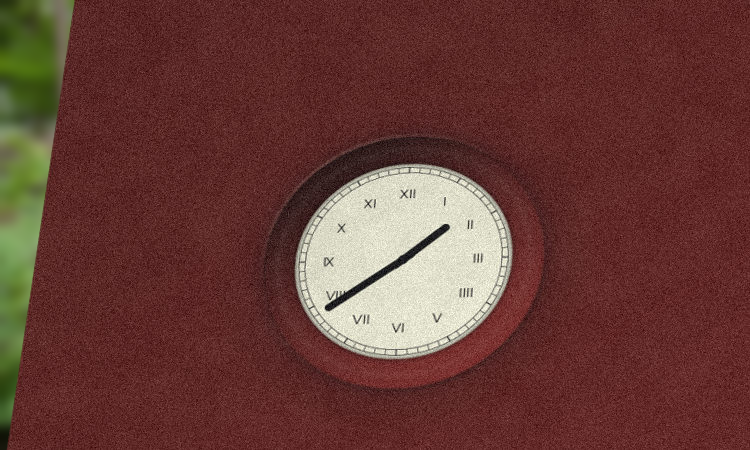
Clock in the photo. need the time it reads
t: 1:39
